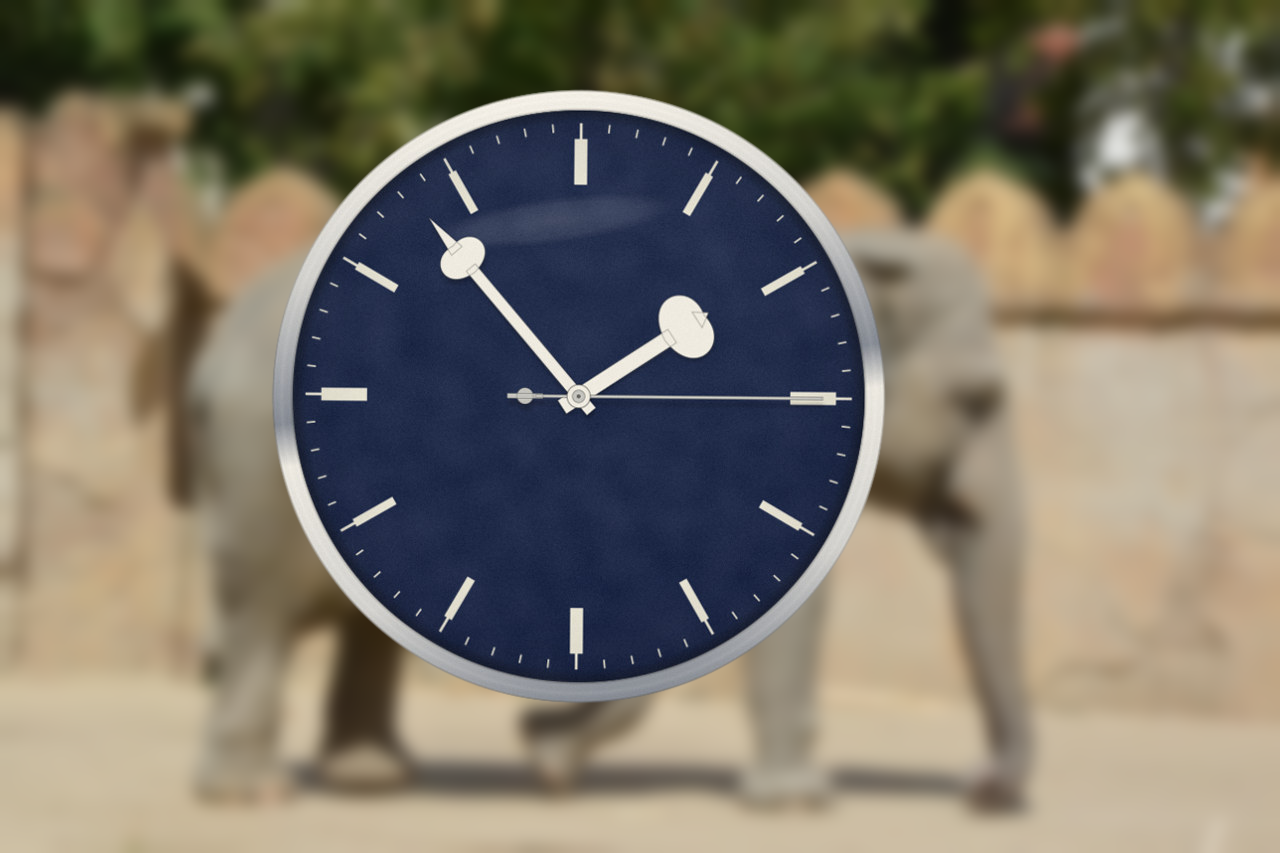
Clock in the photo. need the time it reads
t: 1:53:15
